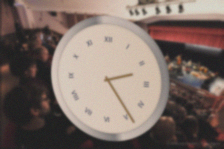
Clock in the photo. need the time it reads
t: 2:24
